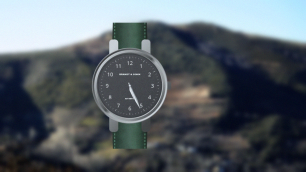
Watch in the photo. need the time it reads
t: 5:26
